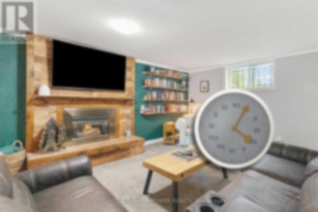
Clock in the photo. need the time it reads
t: 4:04
